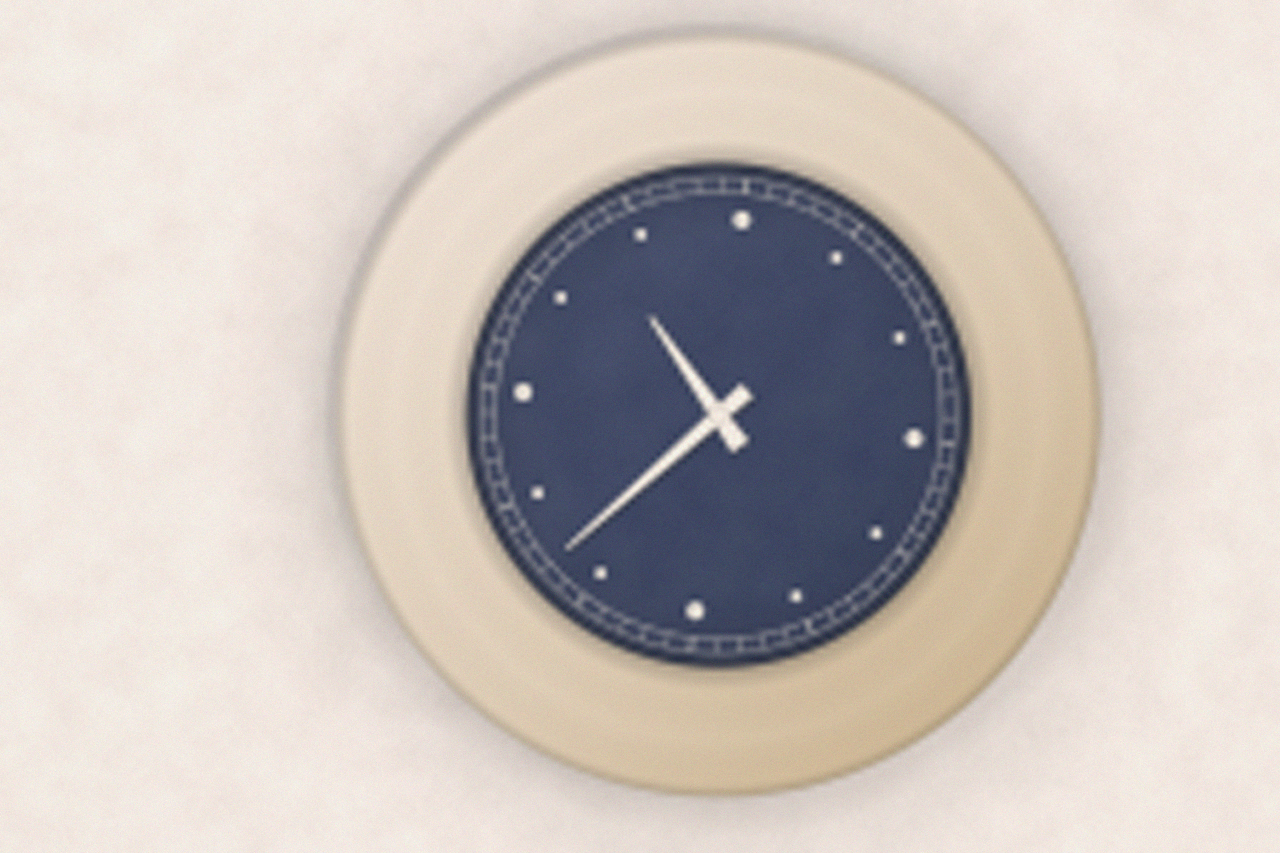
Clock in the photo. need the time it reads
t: 10:37
